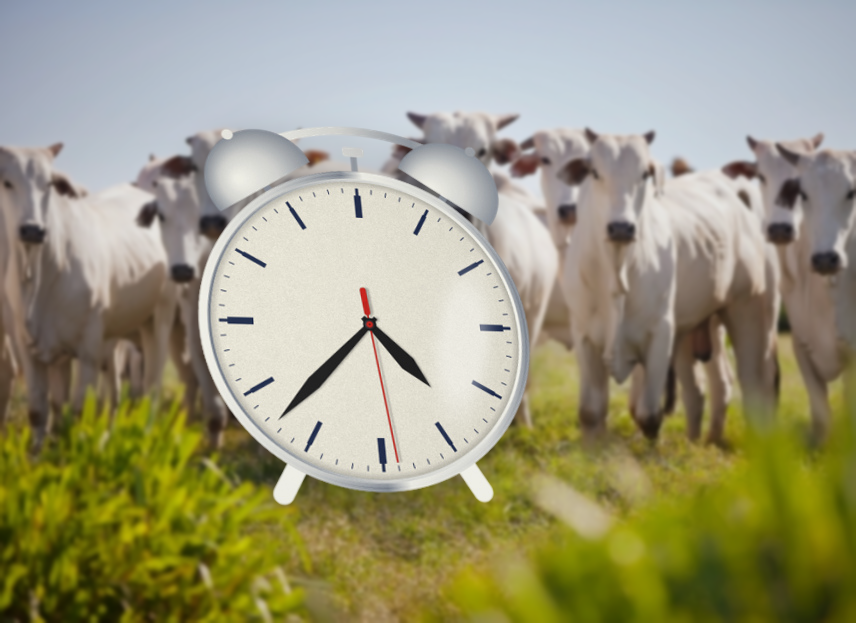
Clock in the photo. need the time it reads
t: 4:37:29
